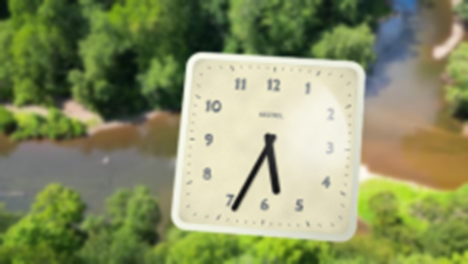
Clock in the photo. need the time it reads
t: 5:34
